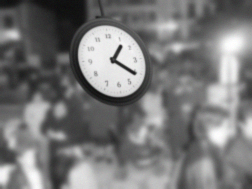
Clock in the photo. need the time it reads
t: 1:21
